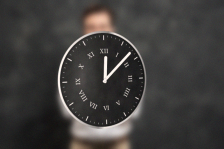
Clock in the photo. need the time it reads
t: 12:08
